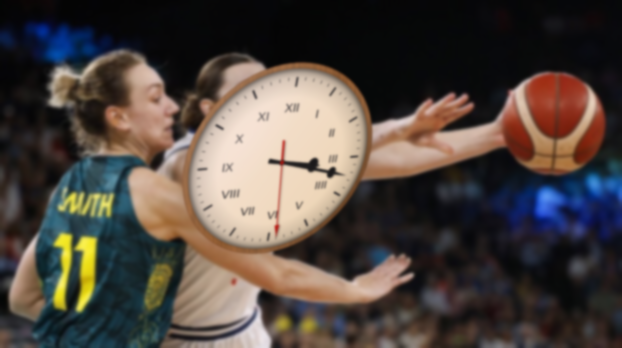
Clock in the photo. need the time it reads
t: 3:17:29
